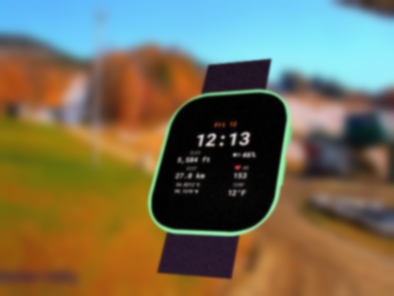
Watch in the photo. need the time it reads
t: 12:13
